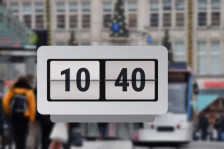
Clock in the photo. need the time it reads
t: 10:40
